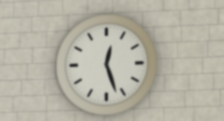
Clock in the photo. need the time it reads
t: 12:27
